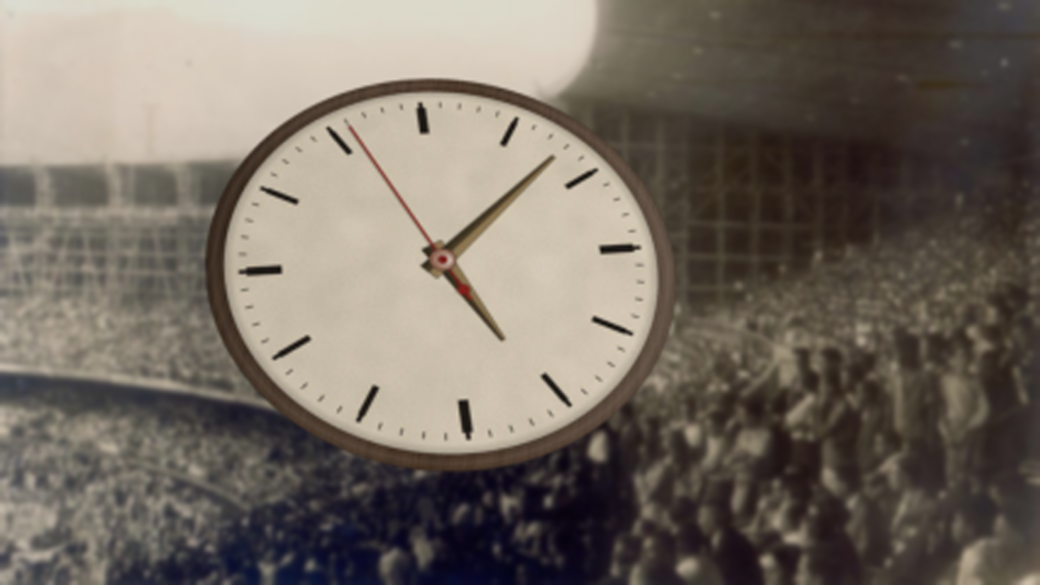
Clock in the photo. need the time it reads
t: 5:07:56
